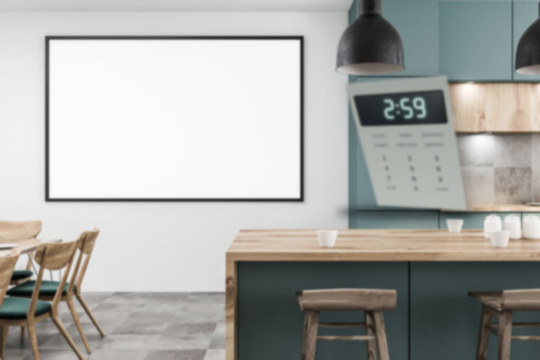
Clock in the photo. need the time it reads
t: 2:59
